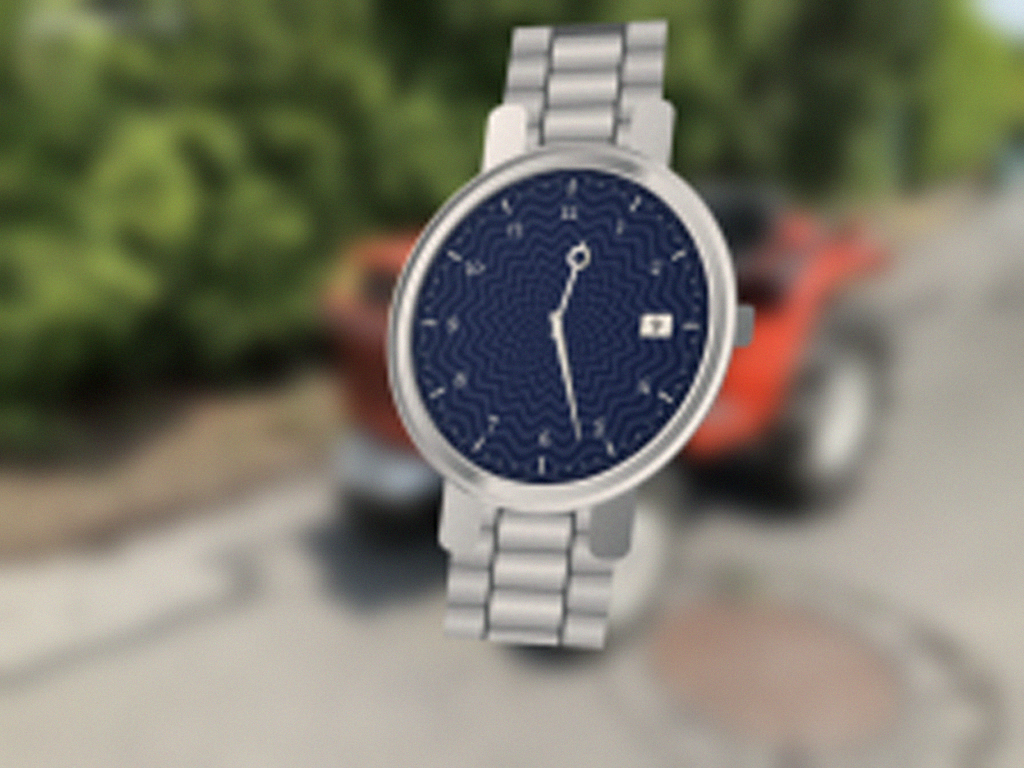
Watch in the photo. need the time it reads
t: 12:27
